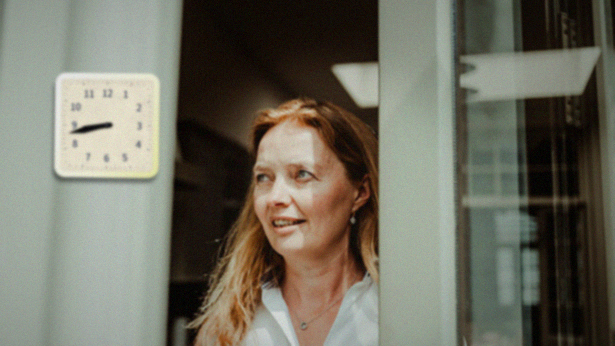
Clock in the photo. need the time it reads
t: 8:43
